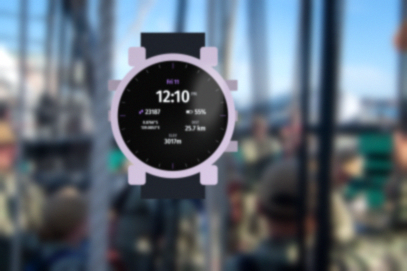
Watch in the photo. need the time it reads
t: 12:10
